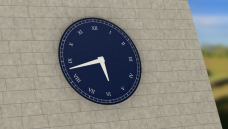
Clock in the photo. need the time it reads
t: 5:43
